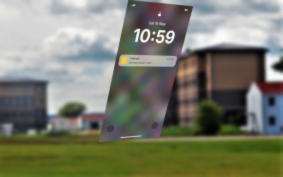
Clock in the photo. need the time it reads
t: 10:59
